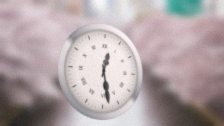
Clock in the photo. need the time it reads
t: 12:28
